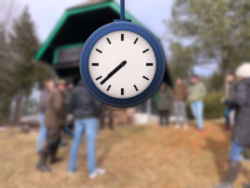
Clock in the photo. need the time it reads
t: 7:38
